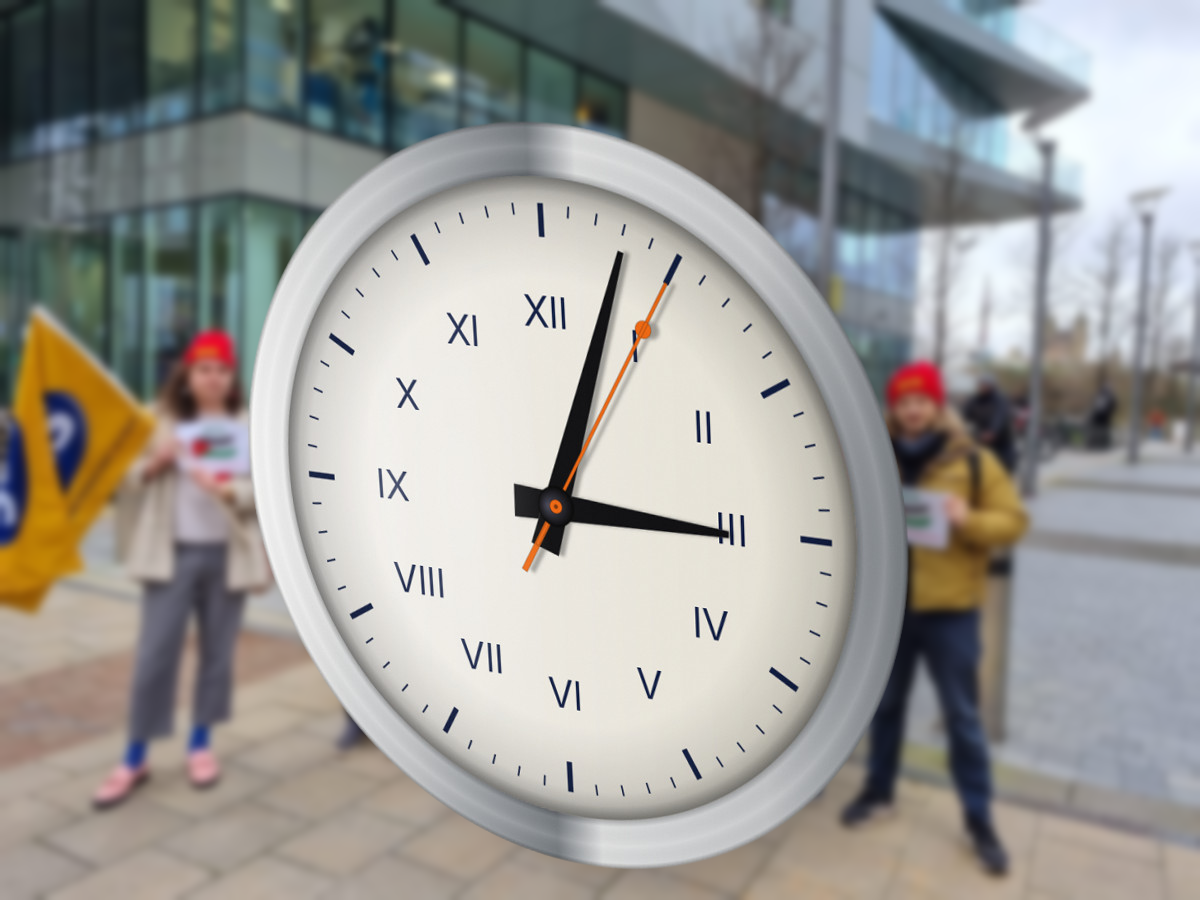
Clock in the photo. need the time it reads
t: 3:03:05
